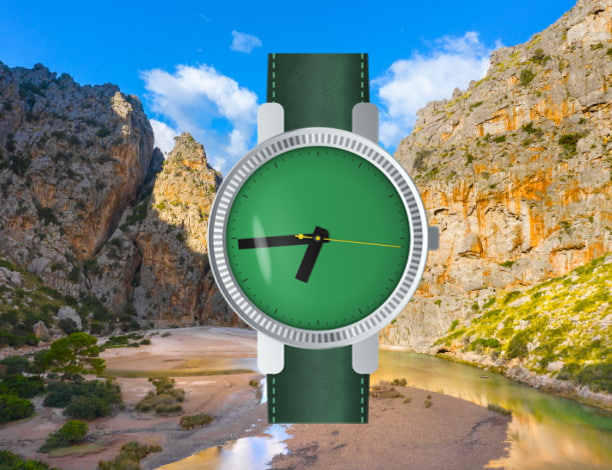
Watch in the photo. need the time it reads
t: 6:44:16
